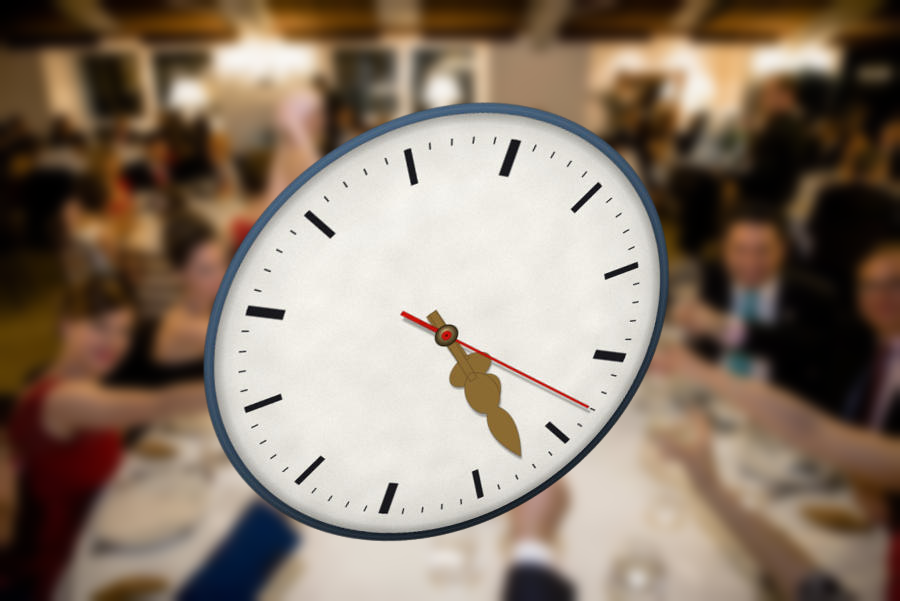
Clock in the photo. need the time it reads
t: 4:22:18
